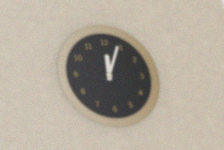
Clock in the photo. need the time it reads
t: 12:04
